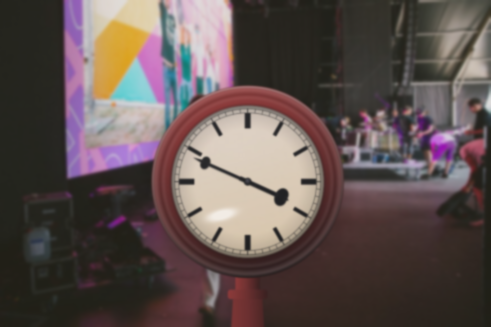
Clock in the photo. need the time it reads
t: 3:49
